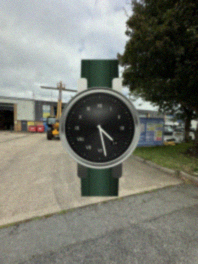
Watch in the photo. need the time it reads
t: 4:28
